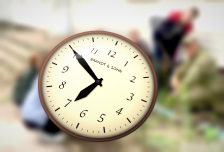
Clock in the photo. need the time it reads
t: 6:50
